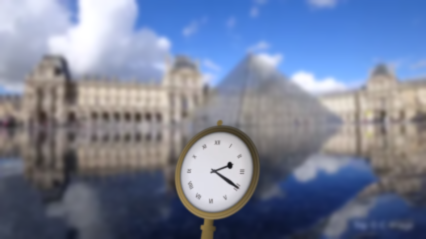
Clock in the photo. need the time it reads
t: 2:20
